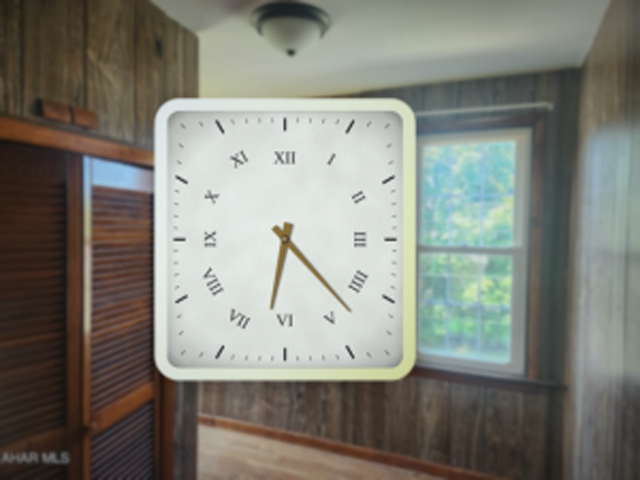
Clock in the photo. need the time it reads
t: 6:23
